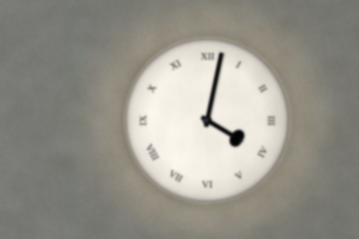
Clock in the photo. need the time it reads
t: 4:02
